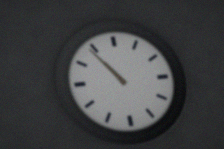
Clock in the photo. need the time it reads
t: 10:54
